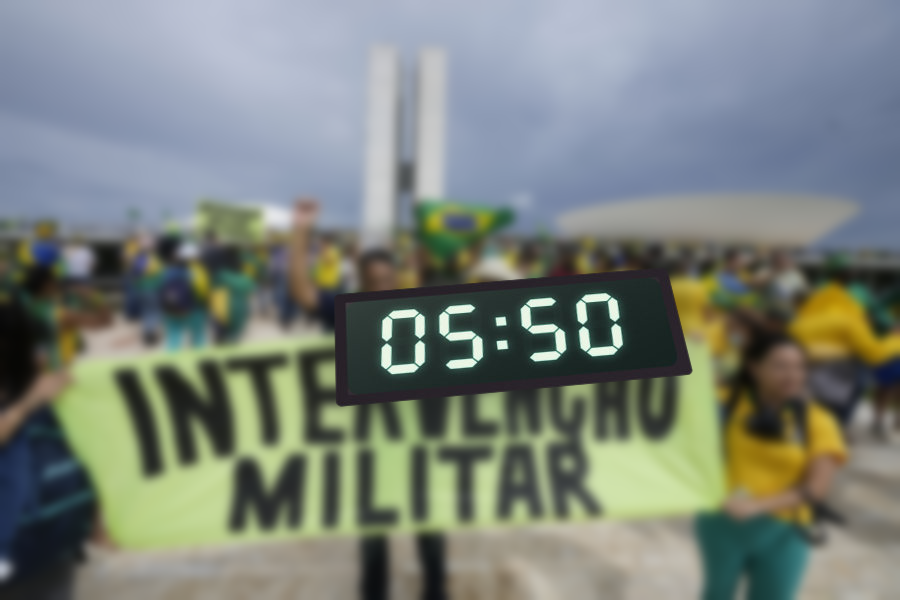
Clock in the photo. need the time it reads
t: 5:50
